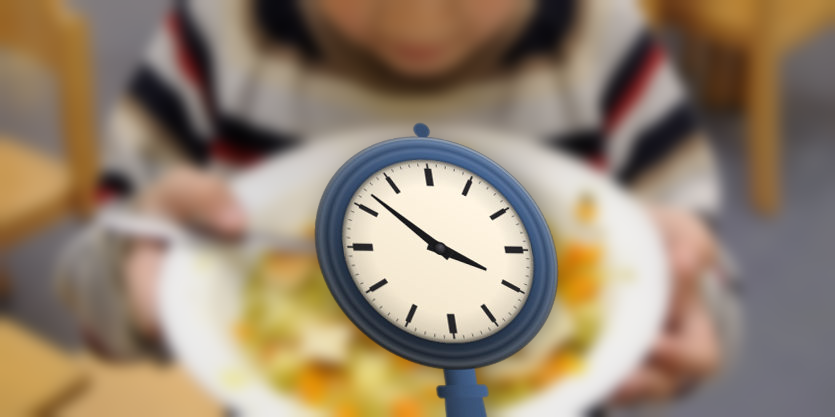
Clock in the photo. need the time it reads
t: 3:52
